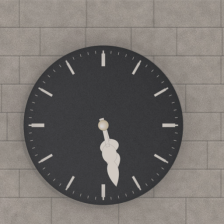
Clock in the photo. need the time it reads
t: 5:28
